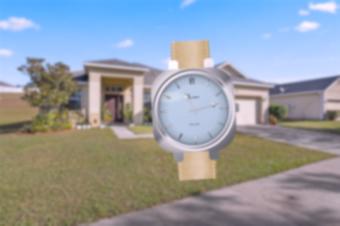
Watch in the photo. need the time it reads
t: 11:13
